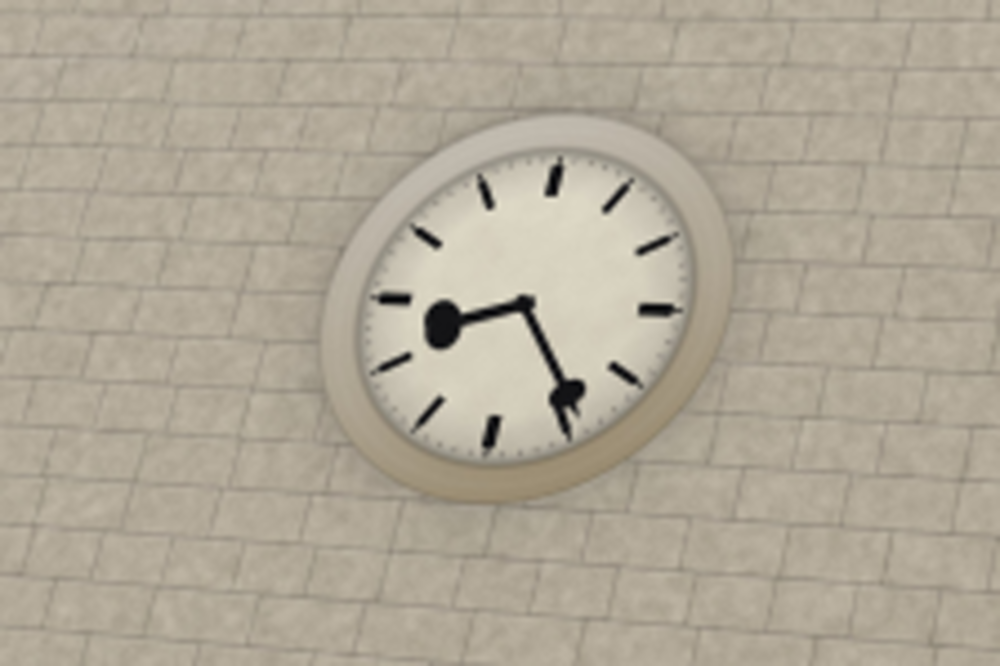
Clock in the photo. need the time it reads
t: 8:24
